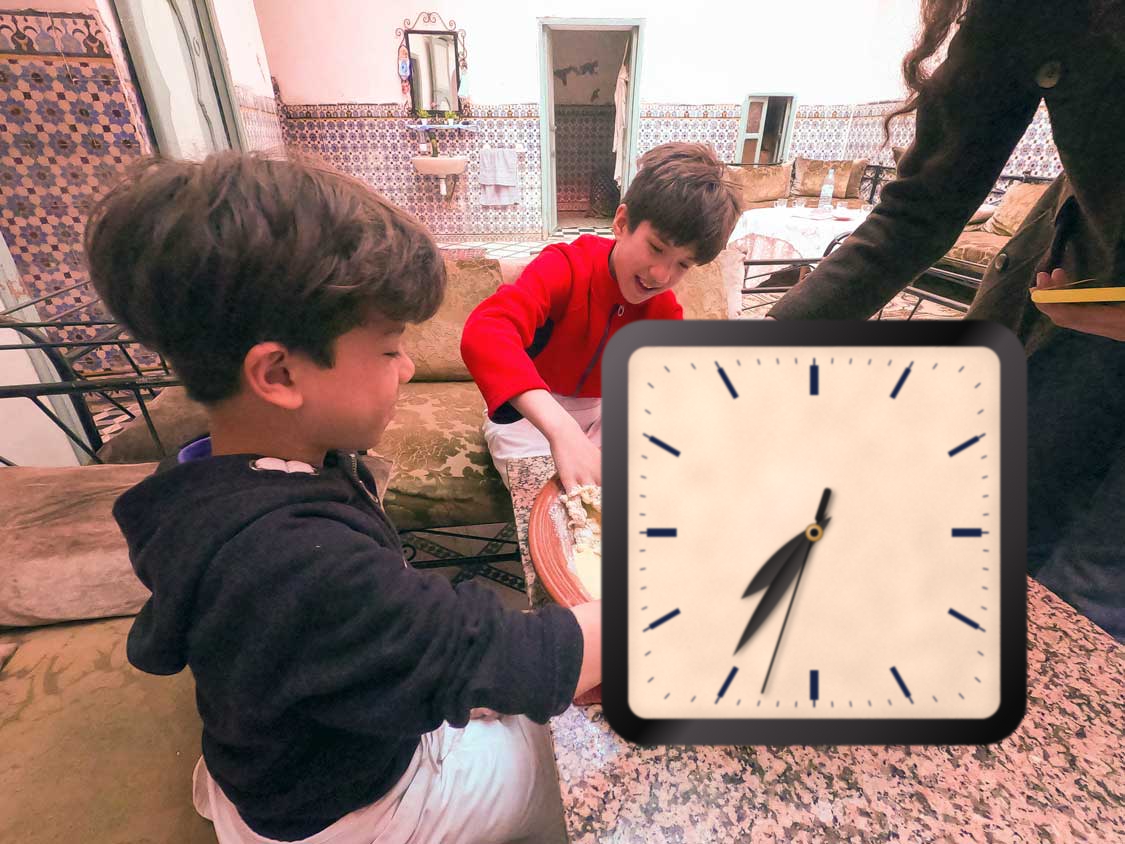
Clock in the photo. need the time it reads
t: 7:35:33
